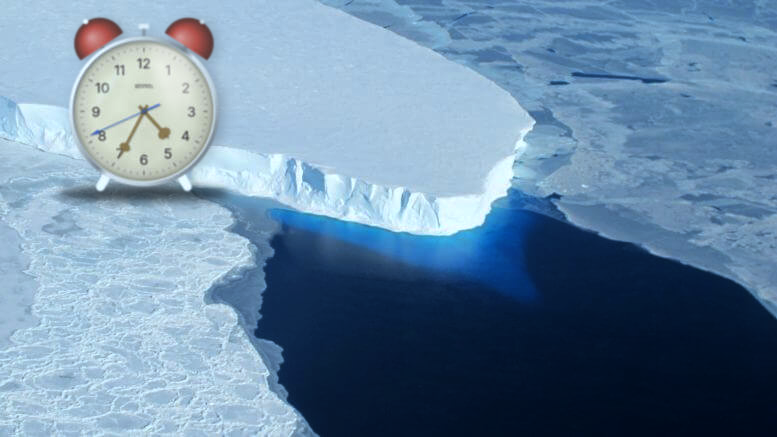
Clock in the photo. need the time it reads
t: 4:34:41
